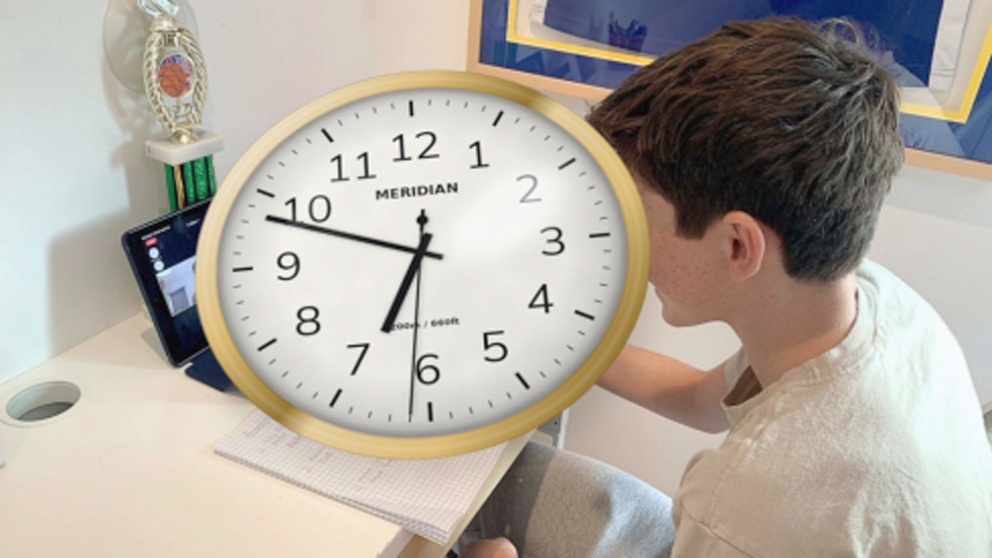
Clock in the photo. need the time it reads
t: 6:48:31
